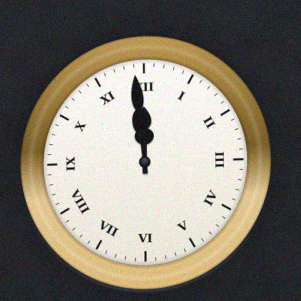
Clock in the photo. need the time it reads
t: 11:59
